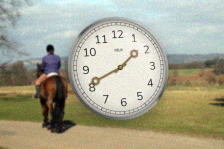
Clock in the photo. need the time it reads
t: 1:41
